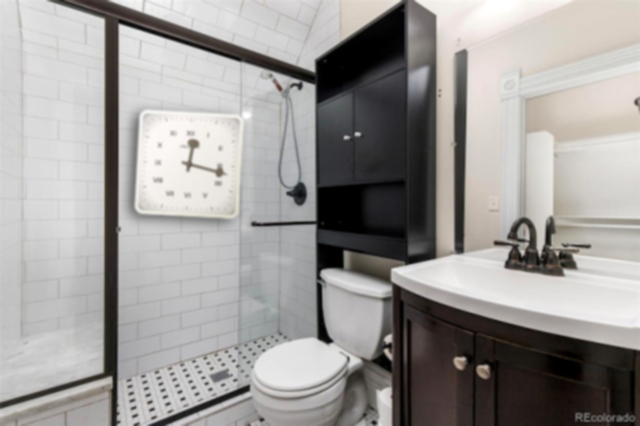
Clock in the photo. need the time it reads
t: 12:17
